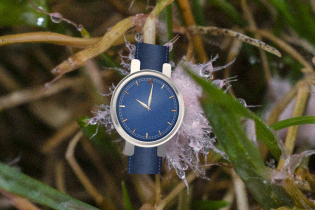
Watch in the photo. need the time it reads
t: 10:01
